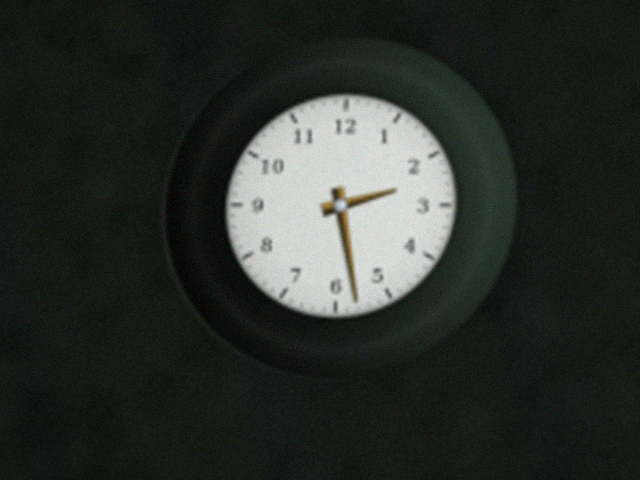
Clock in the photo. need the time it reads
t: 2:28
